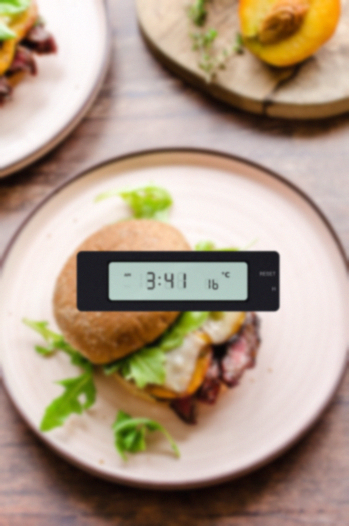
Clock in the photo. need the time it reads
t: 3:41
